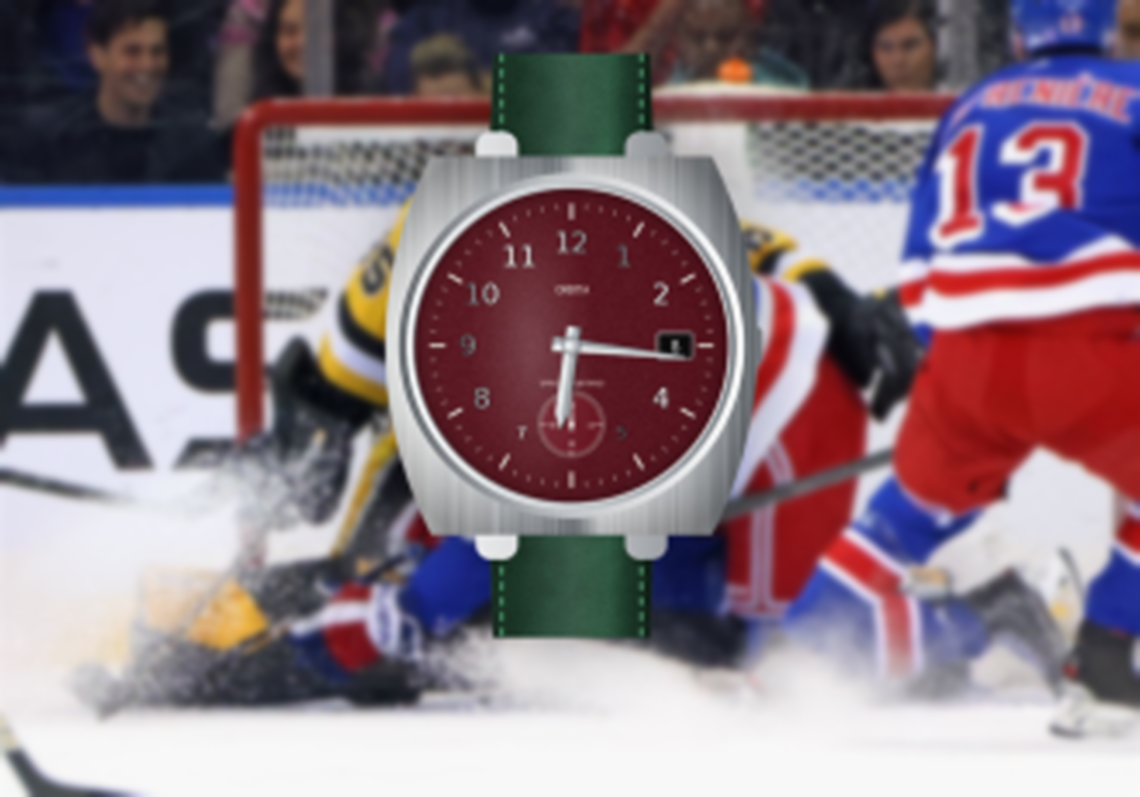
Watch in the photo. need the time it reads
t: 6:16
